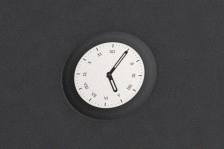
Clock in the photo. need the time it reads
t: 5:05
